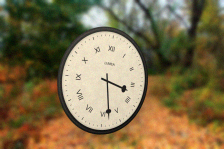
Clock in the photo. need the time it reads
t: 3:28
